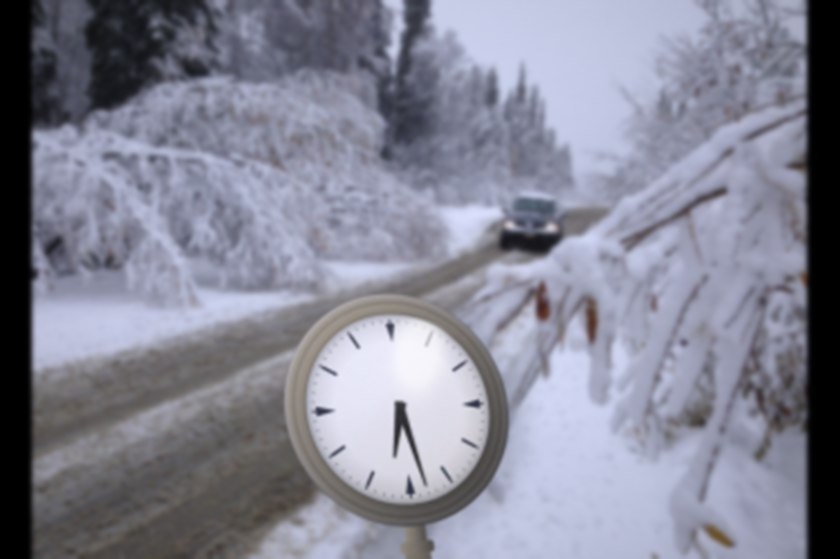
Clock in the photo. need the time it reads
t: 6:28
